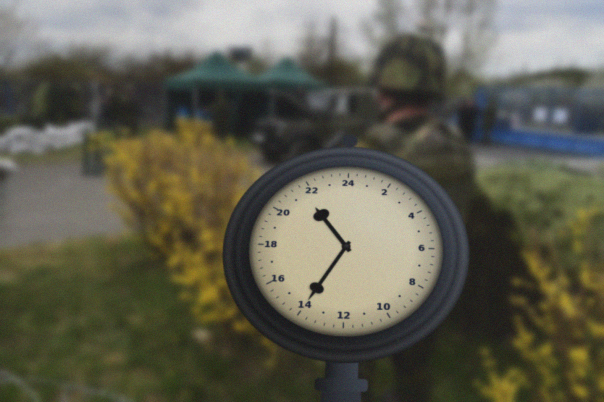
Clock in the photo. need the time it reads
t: 21:35
